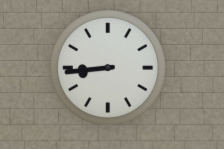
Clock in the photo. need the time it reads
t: 8:44
